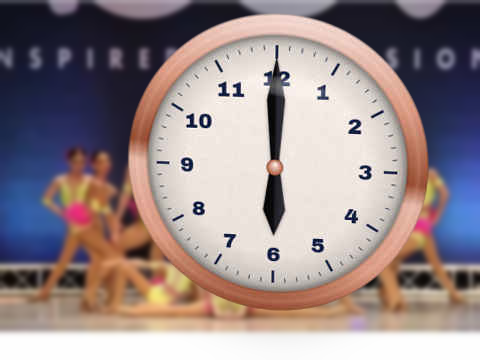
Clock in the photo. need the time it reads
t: 6:00
